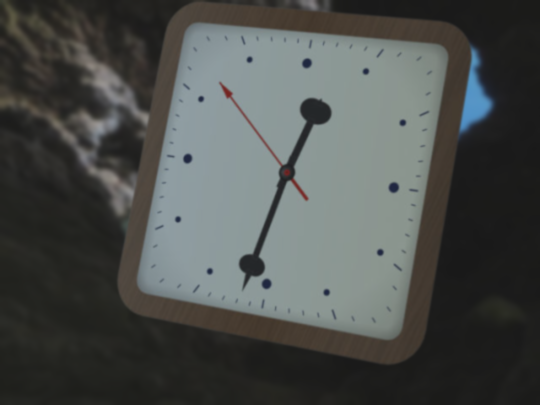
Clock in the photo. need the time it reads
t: 12:31:52
